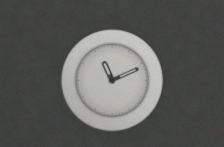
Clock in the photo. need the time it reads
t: 11:11
